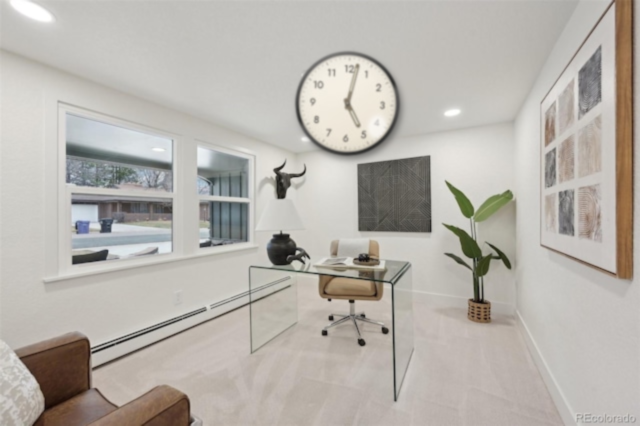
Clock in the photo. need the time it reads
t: 5:02
